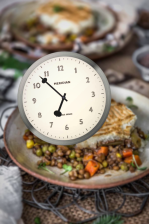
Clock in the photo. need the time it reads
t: 6:53
